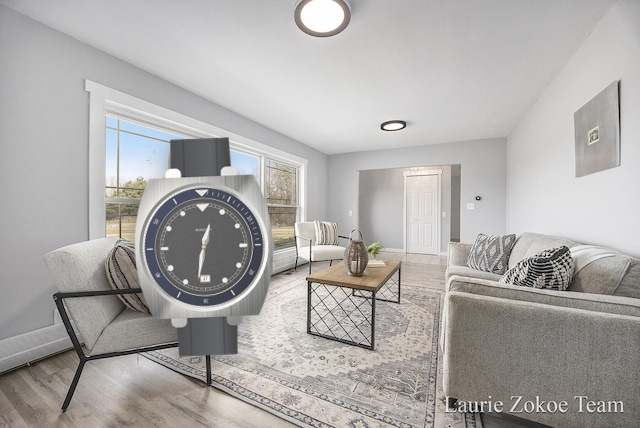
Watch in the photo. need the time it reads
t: 12:32
